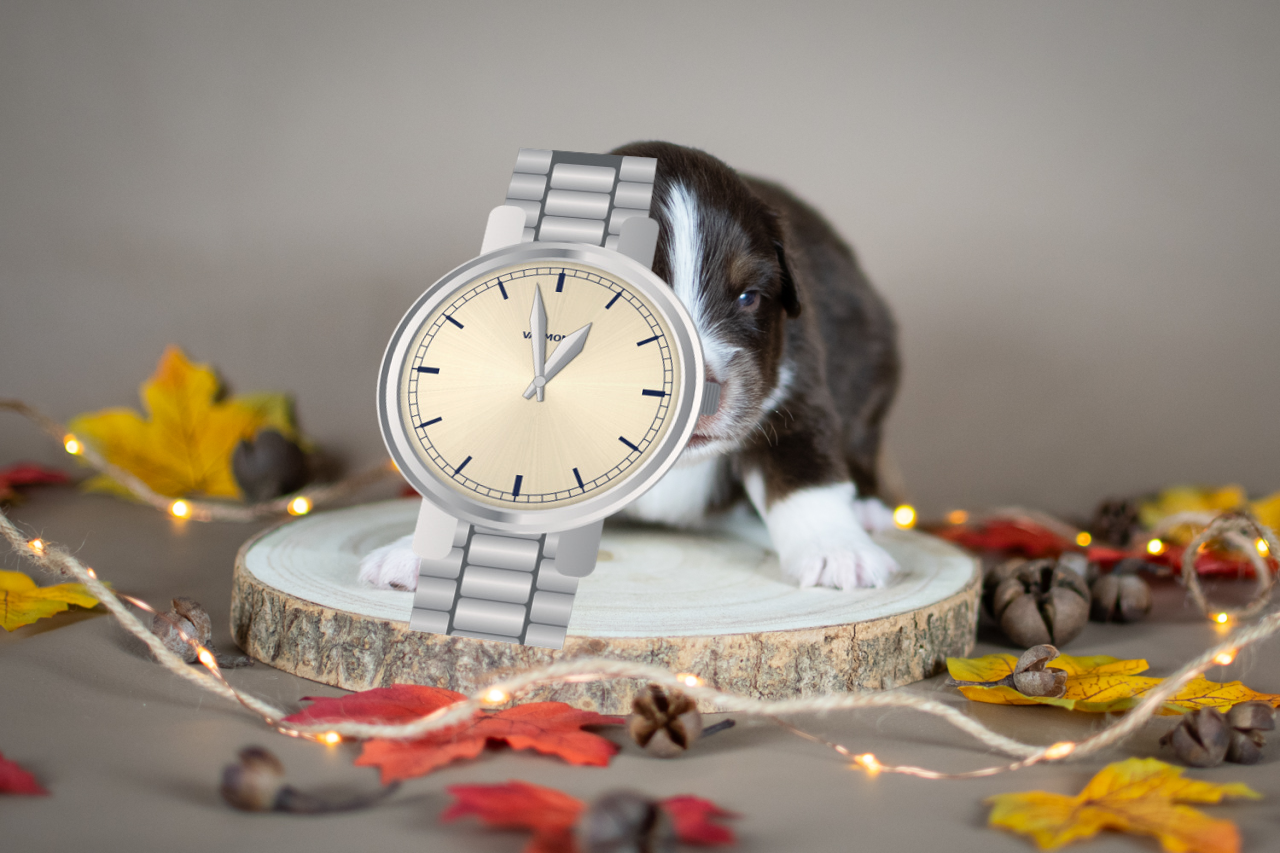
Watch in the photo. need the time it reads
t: 12:58
